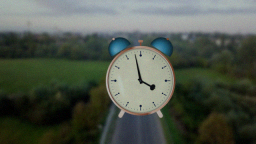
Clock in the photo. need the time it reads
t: 3:58
